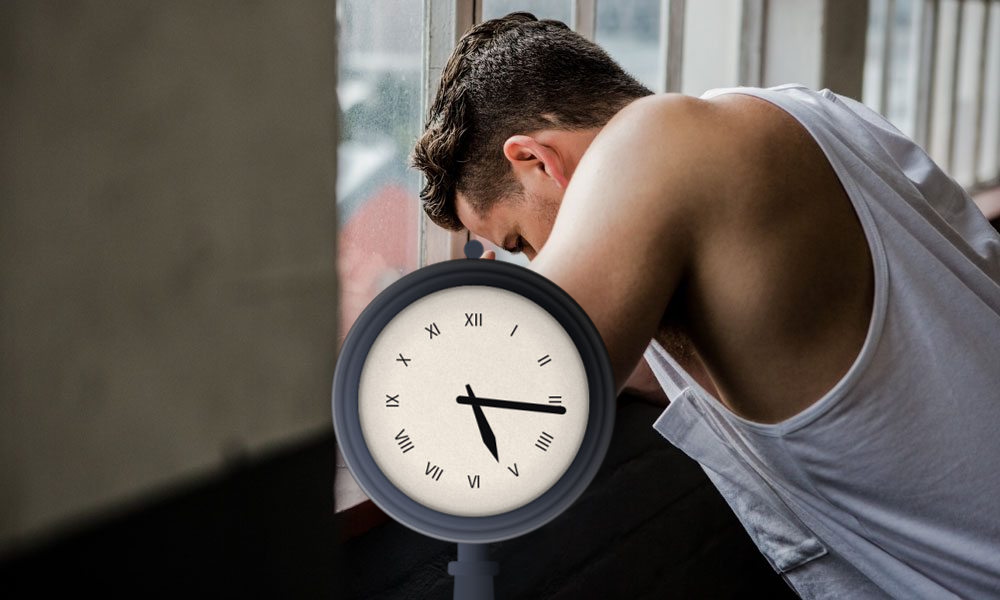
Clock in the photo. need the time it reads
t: 5:16
